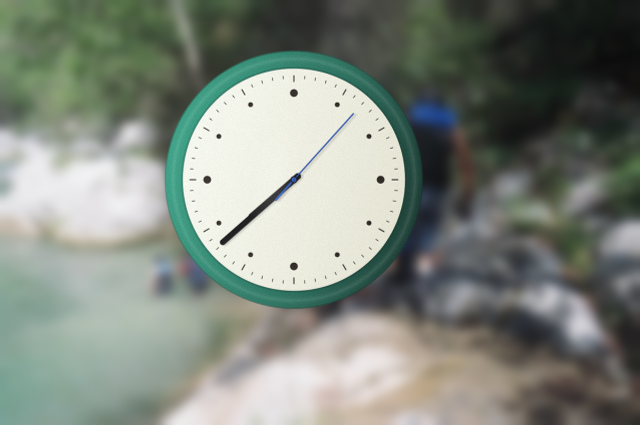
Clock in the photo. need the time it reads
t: 7:38:07
